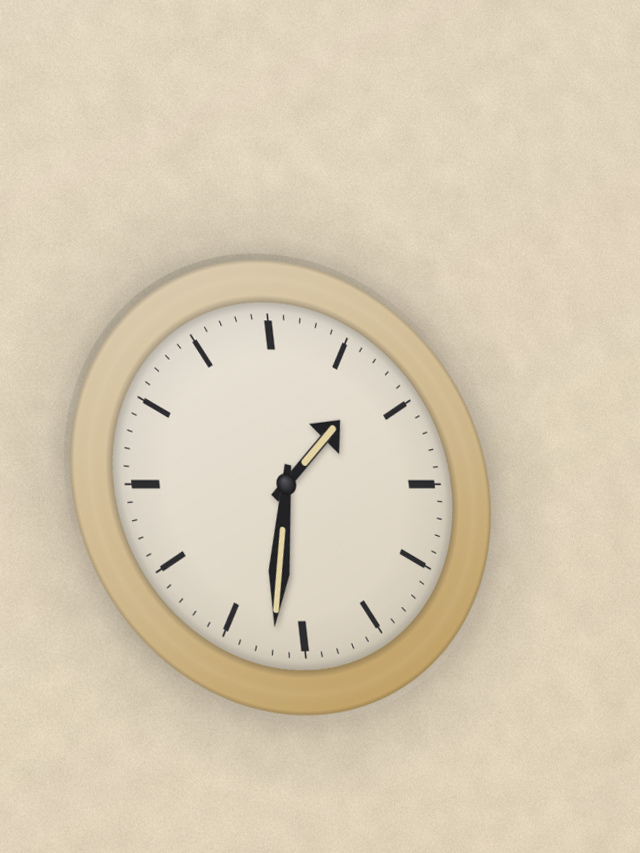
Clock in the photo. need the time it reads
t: 1:32
